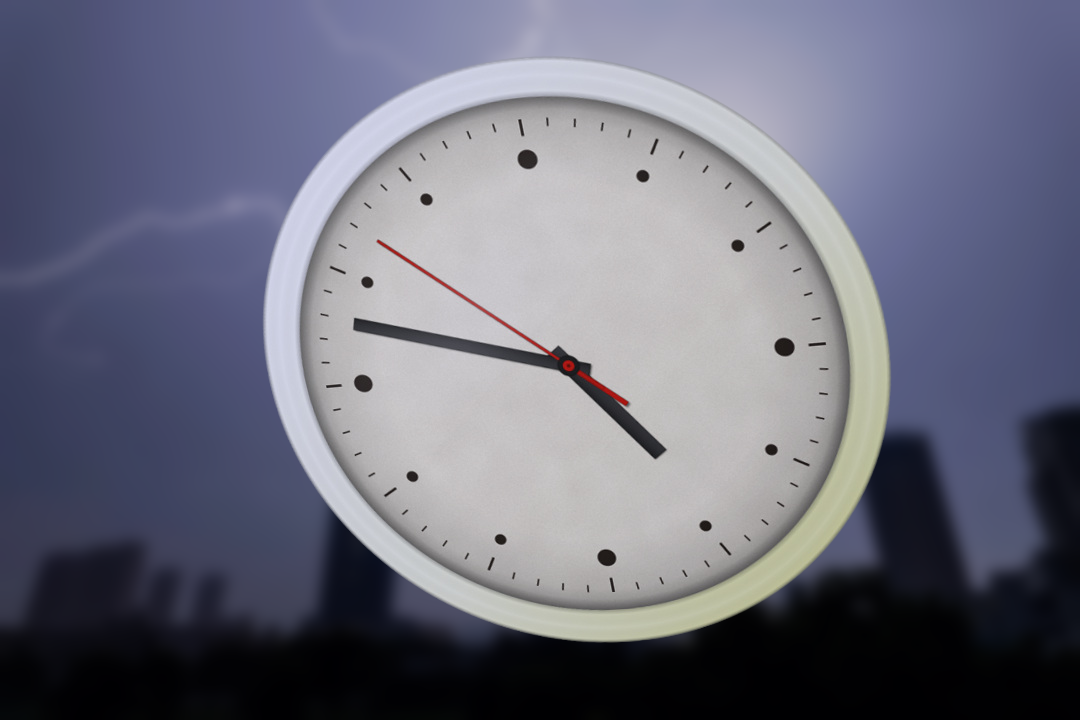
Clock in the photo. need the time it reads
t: 4:47:52
